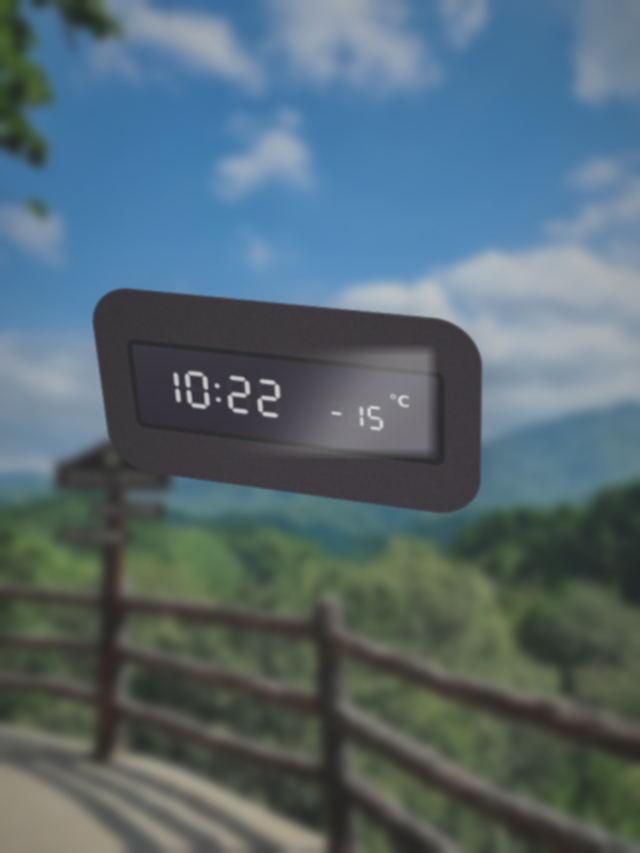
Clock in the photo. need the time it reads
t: 10:22
